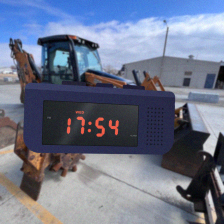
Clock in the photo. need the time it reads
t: 17:54
